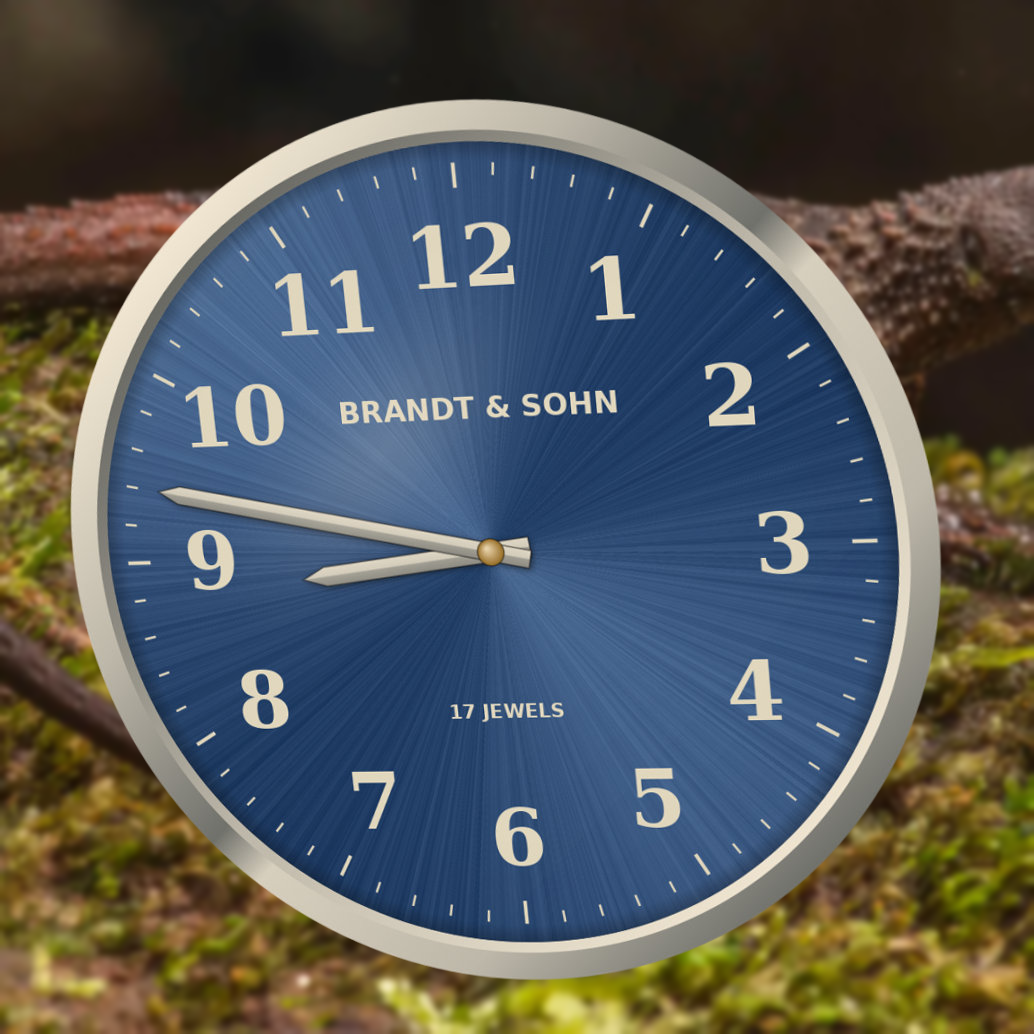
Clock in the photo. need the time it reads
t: 8:47
